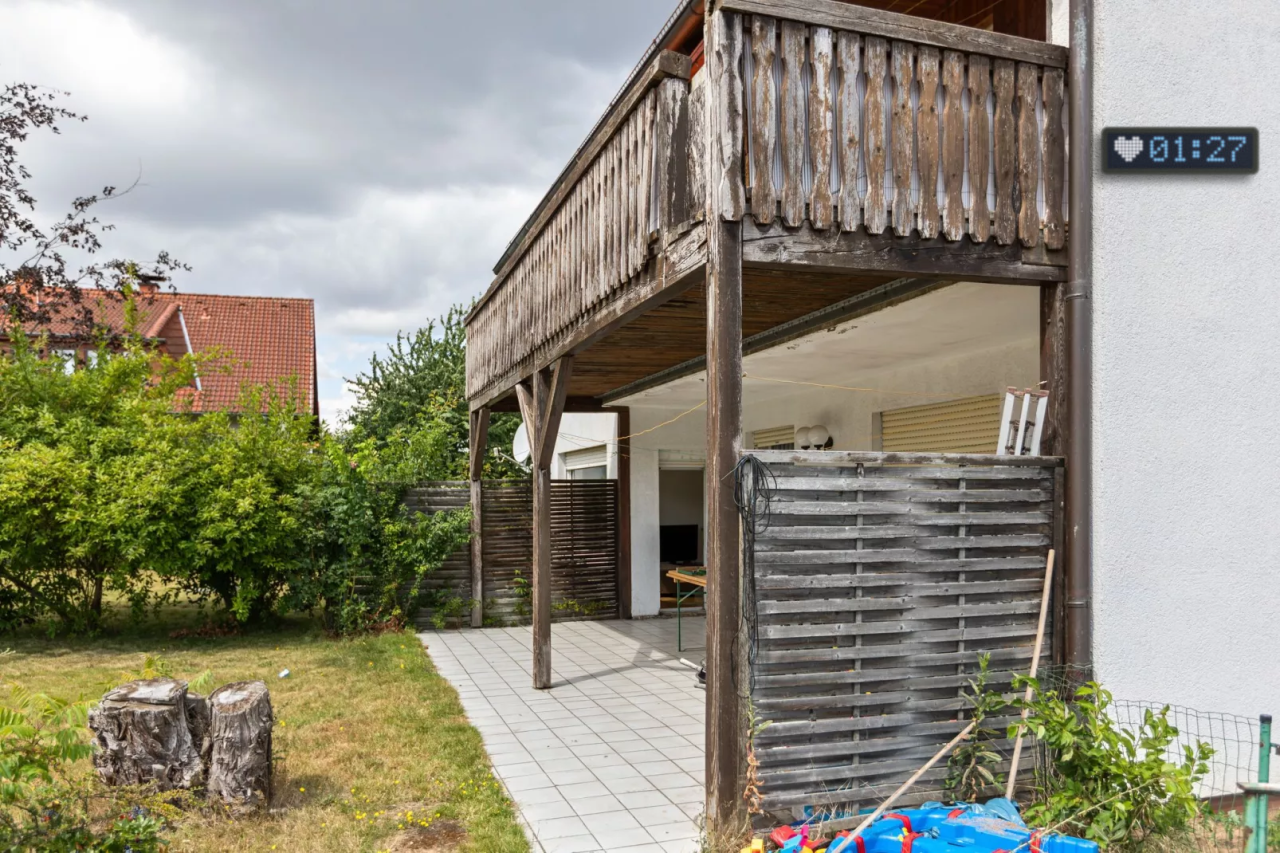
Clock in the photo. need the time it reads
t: 1:27
